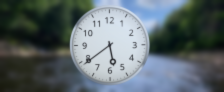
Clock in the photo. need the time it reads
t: 5:39
